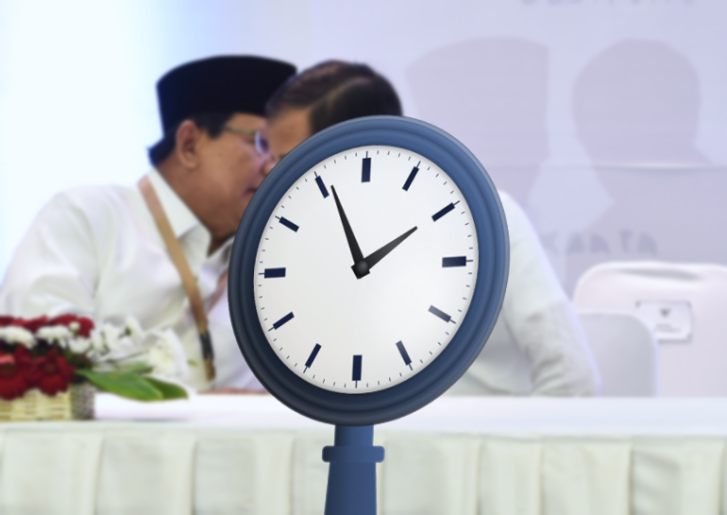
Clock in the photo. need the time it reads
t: 1:56
